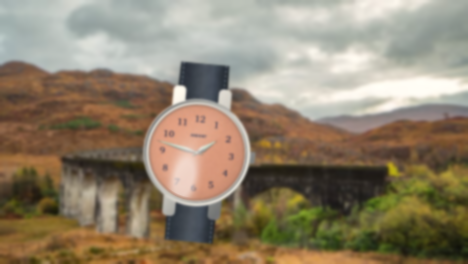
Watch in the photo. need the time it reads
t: 1:47
